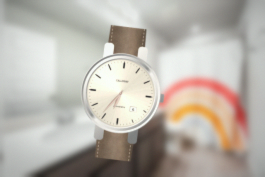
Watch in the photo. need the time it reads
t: 6:36
